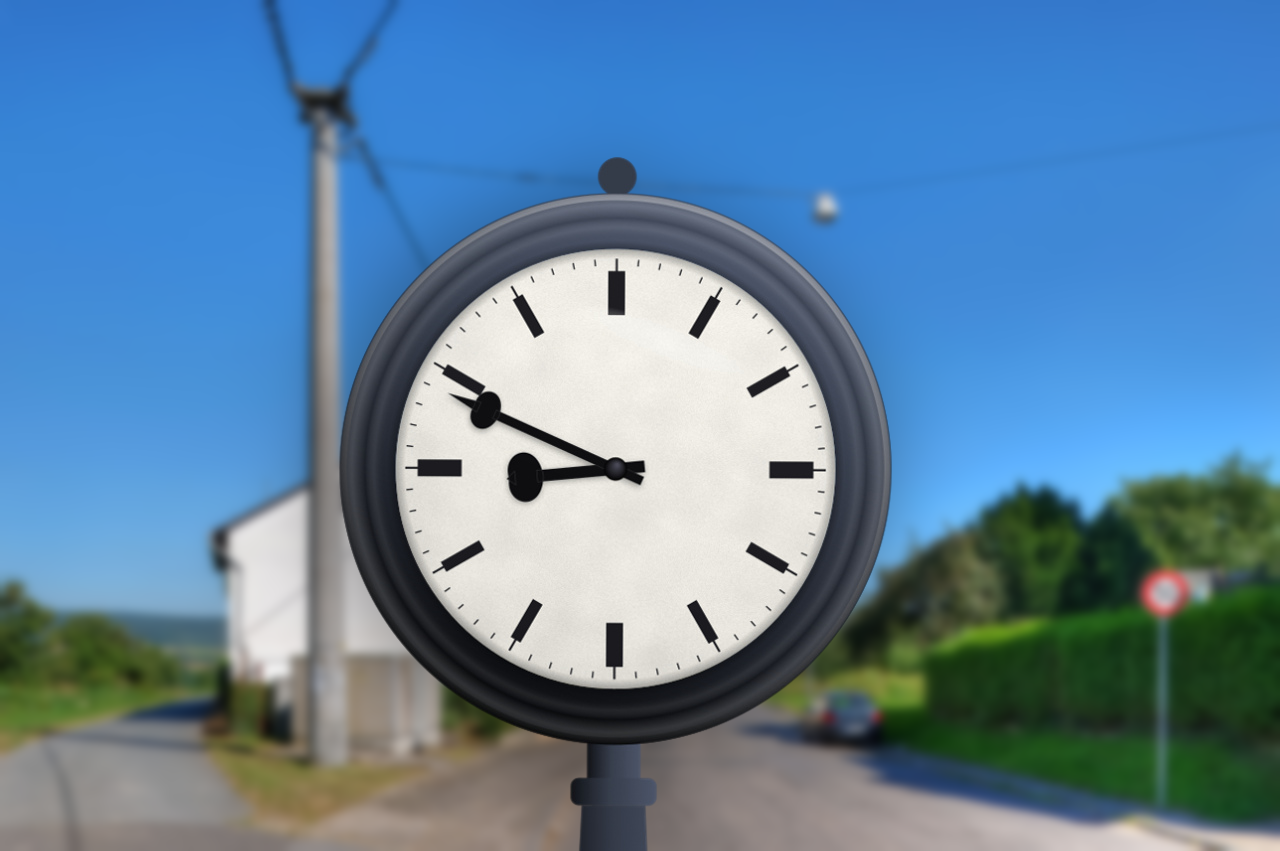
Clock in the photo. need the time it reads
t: 8:49
